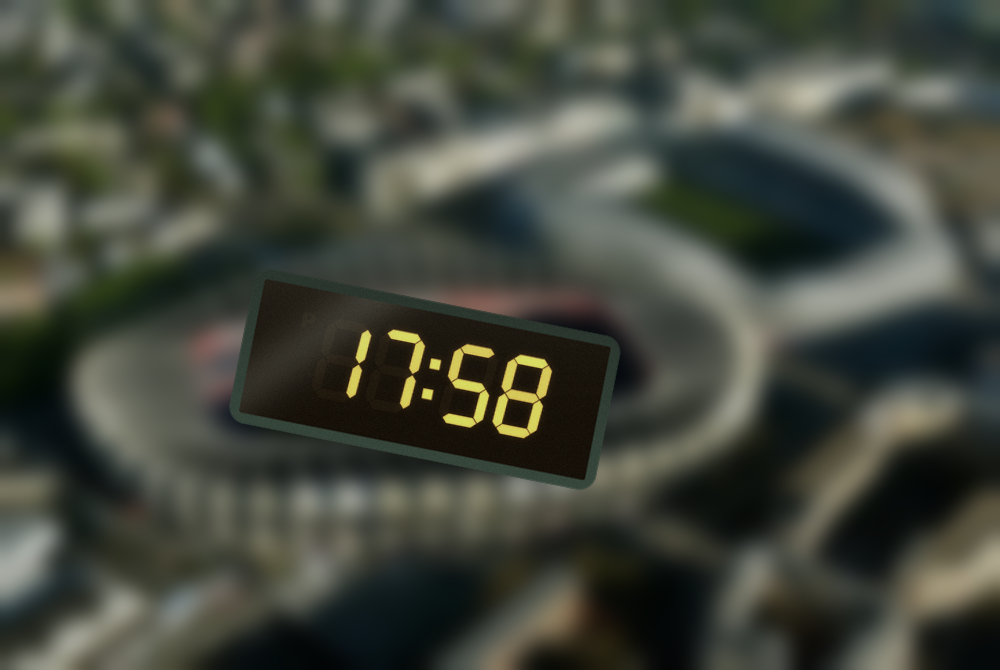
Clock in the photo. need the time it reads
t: 17:58
